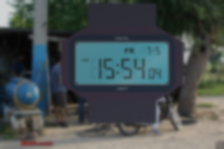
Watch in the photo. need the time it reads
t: 15:54
